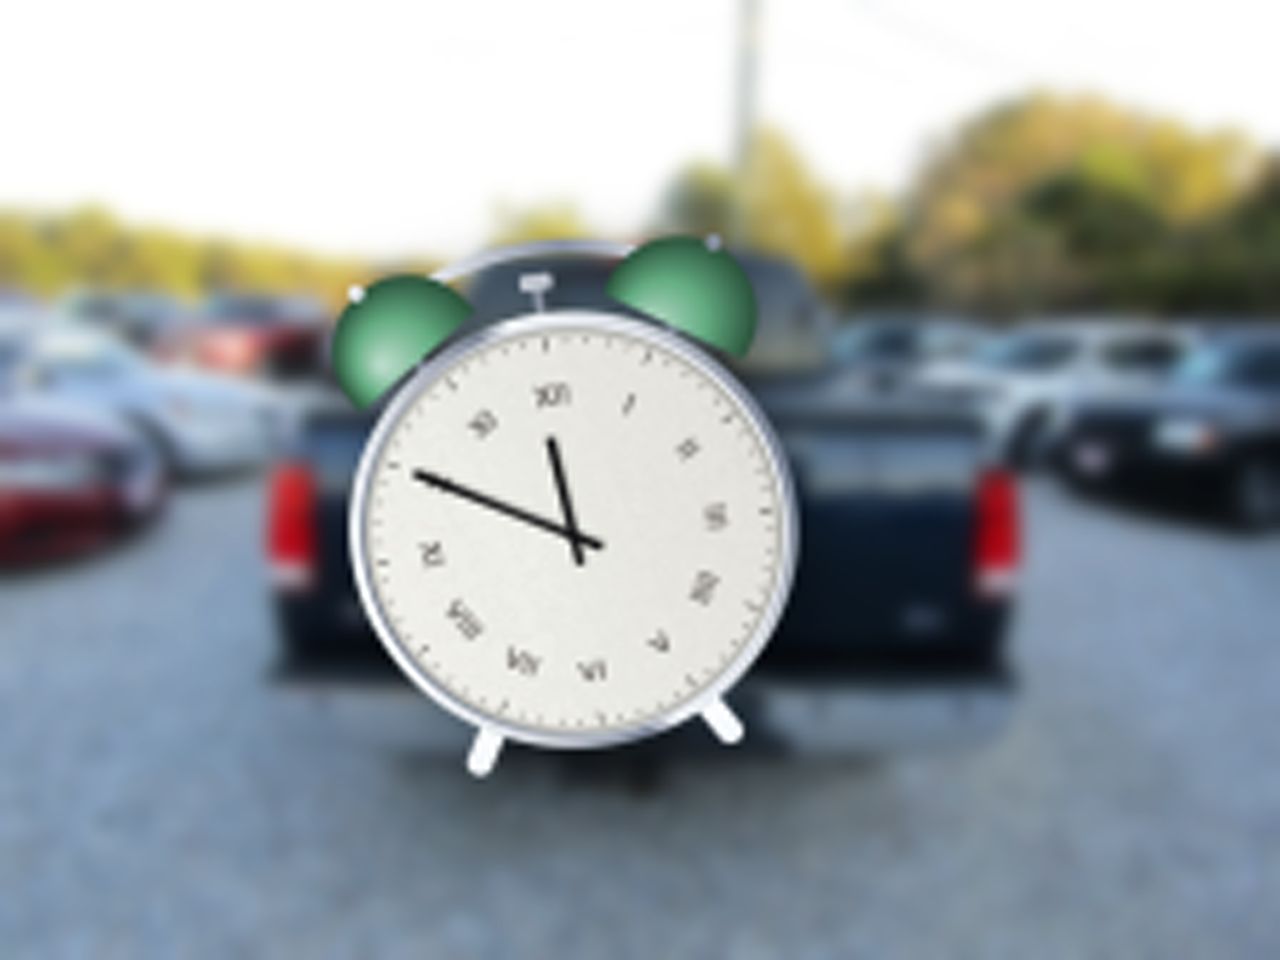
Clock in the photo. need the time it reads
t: 11:50
